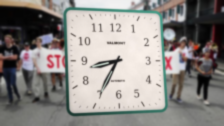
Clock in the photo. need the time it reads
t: 8:35
